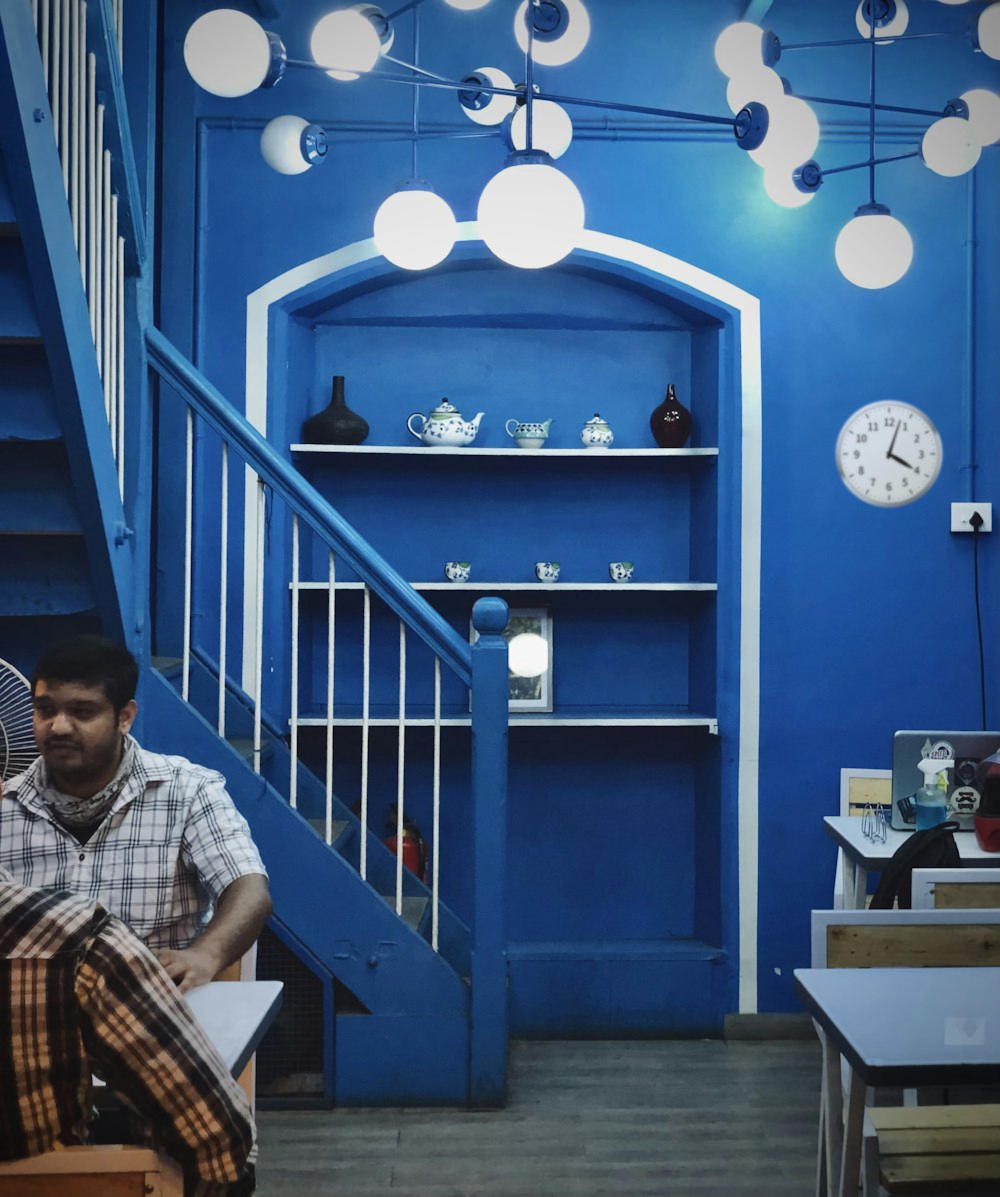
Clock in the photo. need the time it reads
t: 4:03
